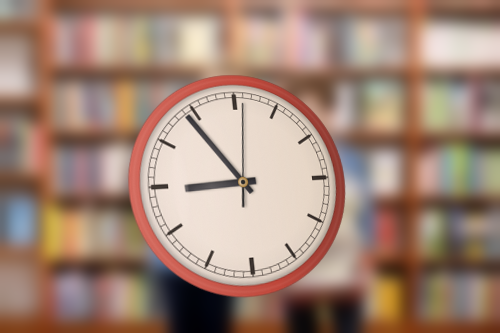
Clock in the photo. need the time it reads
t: 8:54:01
